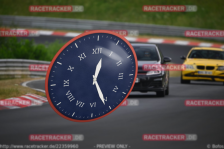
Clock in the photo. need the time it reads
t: 12:26
